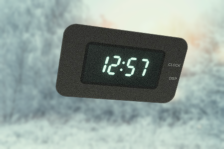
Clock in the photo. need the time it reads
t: 12:57
